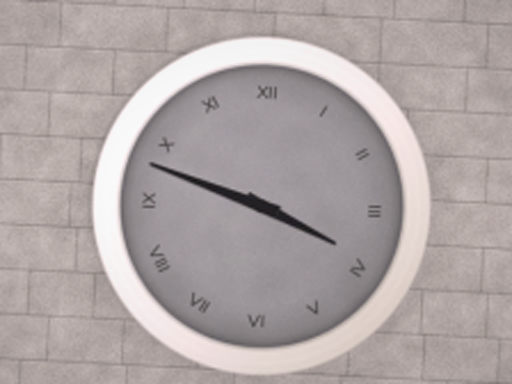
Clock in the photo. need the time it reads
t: 3:48
